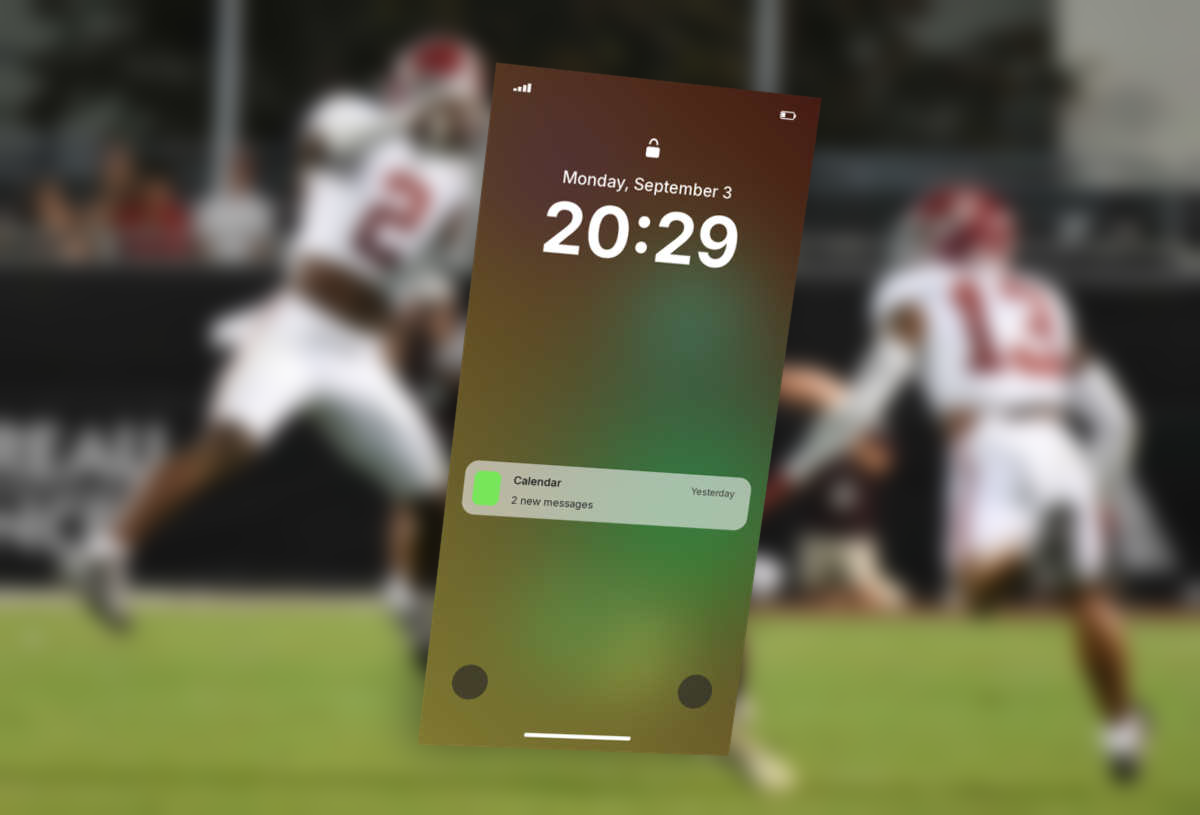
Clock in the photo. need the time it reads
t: 20:29
